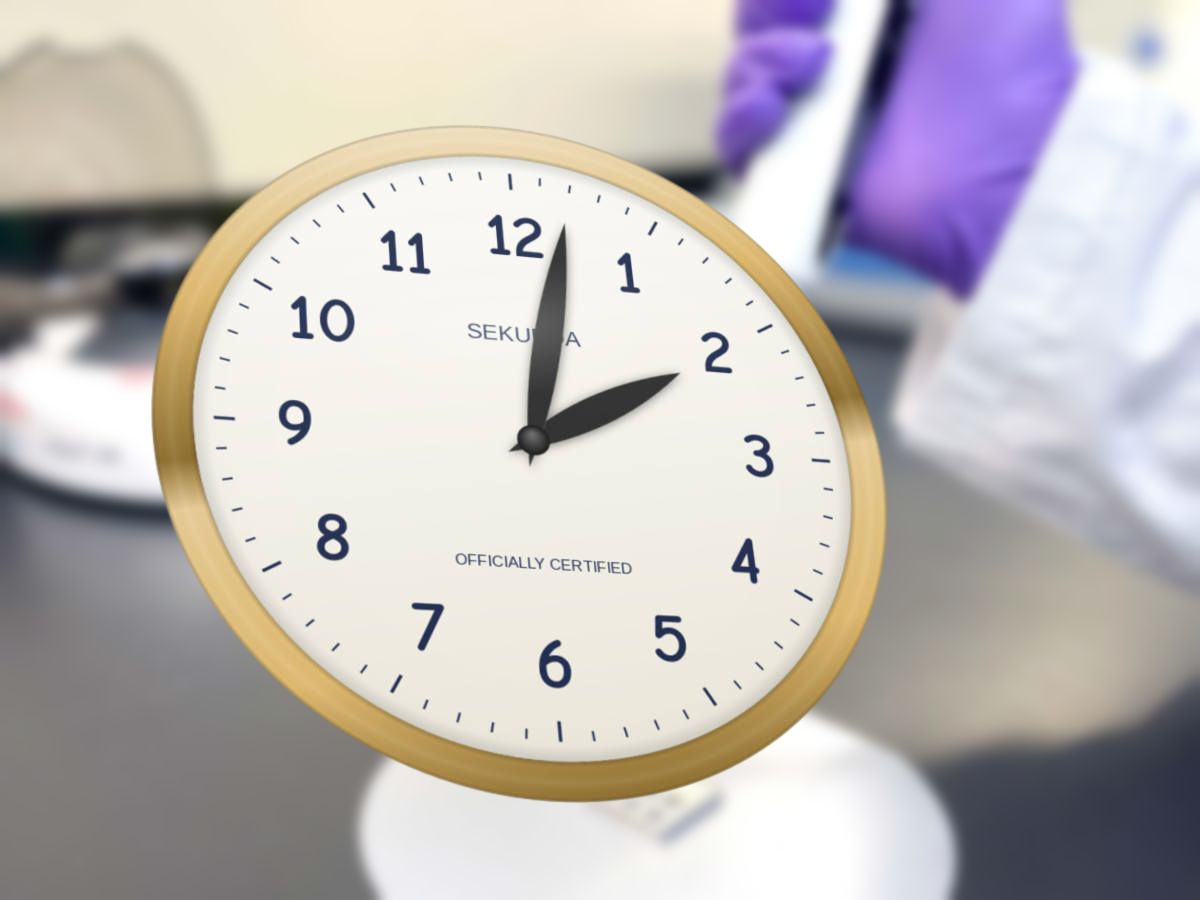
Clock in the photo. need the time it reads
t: 2:02
